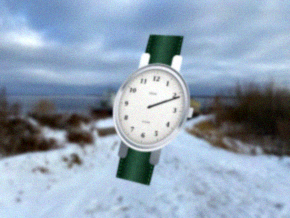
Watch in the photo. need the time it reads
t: 2:11
